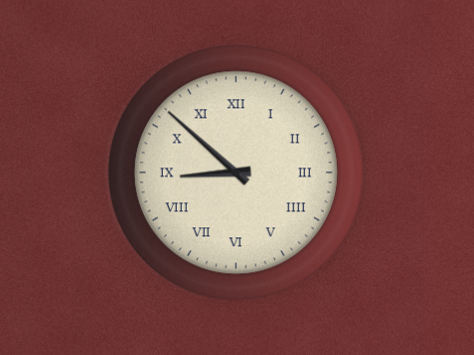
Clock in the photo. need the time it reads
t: 8:52
